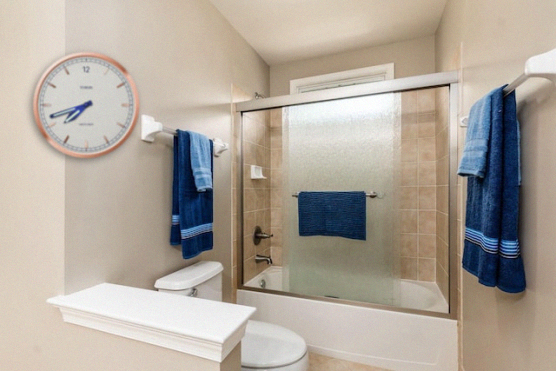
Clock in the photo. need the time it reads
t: 7:42
